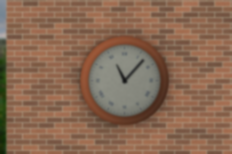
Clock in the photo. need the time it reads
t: 11:07
